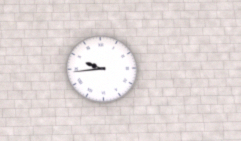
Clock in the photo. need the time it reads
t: 9:44
